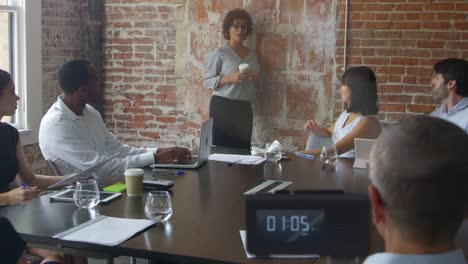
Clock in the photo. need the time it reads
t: 1:05
